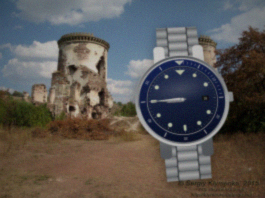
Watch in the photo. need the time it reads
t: 8:45
